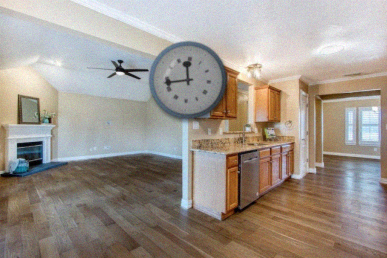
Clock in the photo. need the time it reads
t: 11:43
